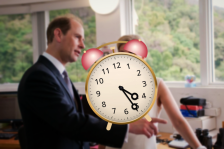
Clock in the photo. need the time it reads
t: 4:26
